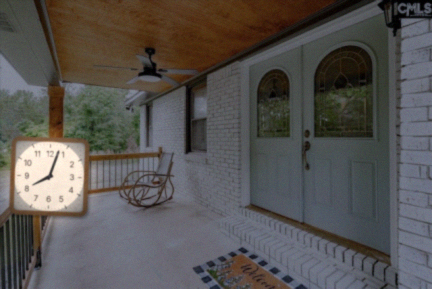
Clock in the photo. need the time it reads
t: 8:03
